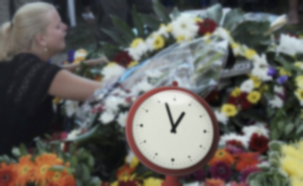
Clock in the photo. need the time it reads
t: 12:57
